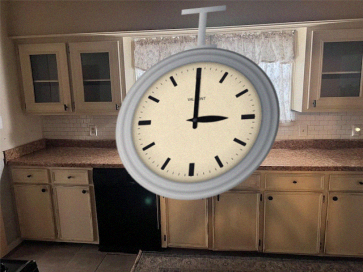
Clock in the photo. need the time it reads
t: 3:00
